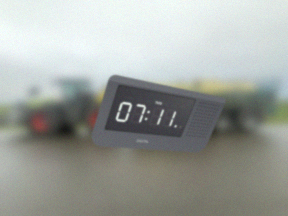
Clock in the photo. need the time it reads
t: 7:11
